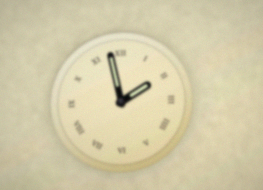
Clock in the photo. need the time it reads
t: 1:58
